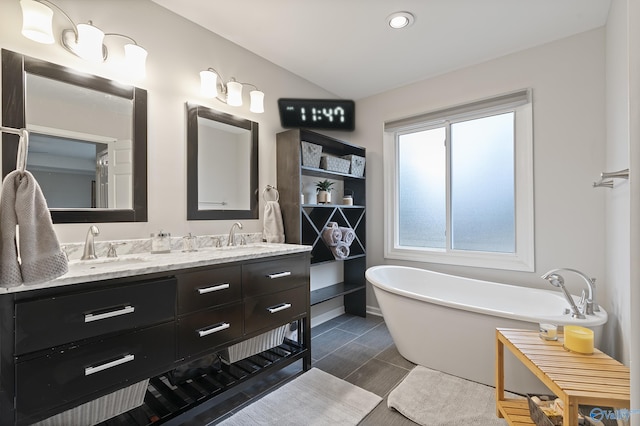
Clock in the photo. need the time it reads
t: 11:47
